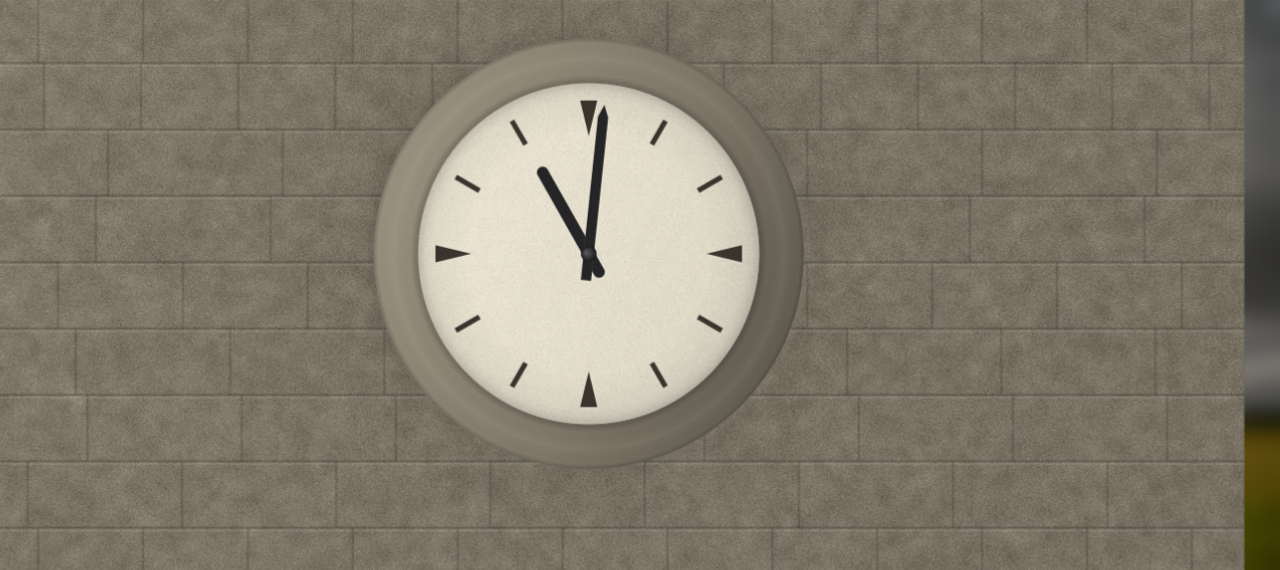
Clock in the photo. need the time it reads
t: 11:01
